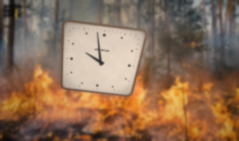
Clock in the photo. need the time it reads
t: 9:58
